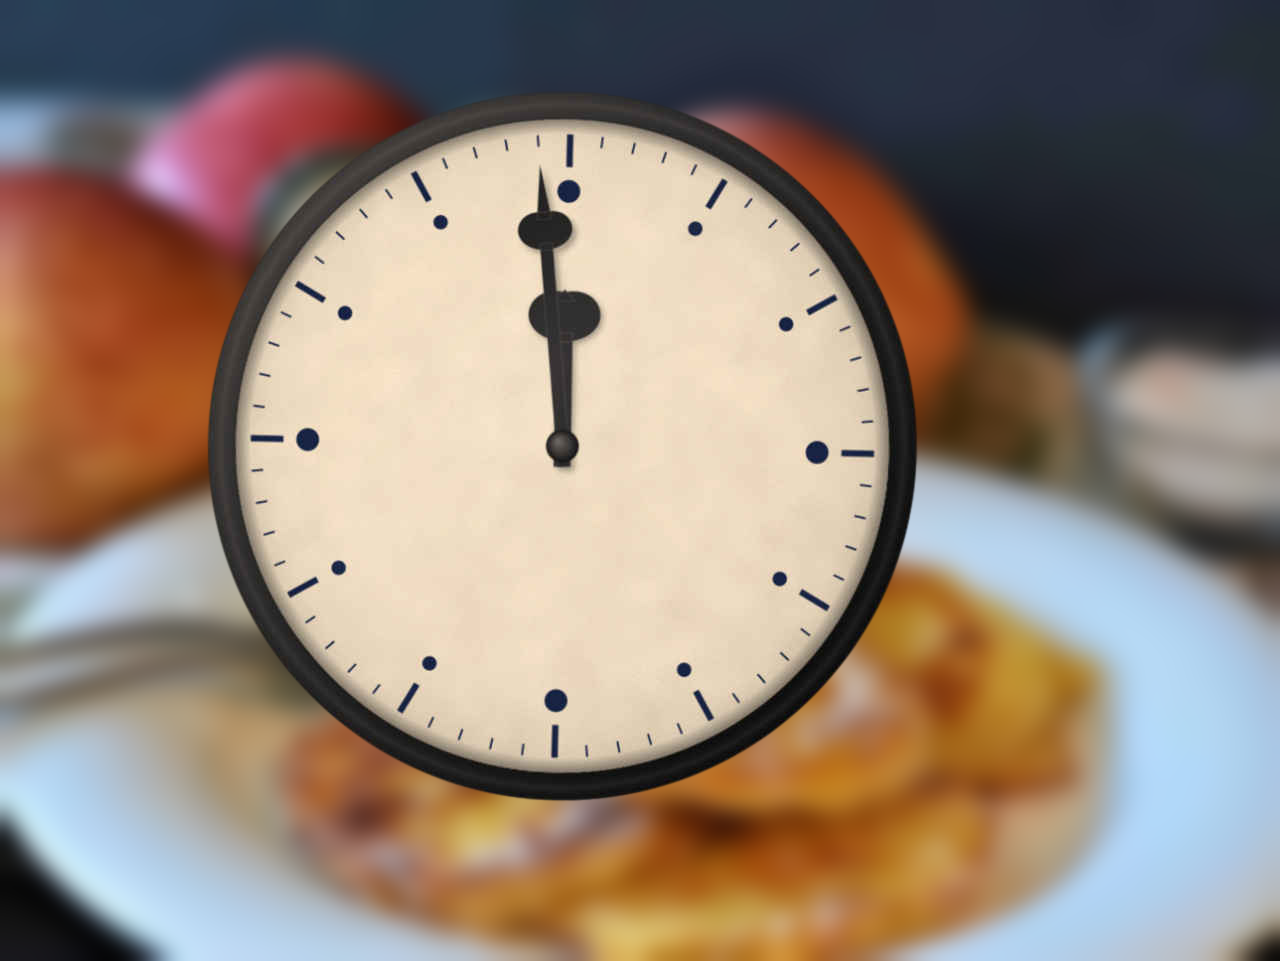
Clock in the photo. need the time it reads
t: 11:59
